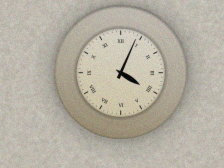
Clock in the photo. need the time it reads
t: 4:04
